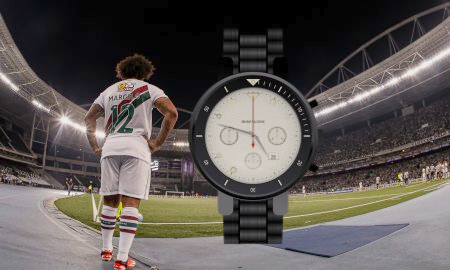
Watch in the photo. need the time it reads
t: 4:48
